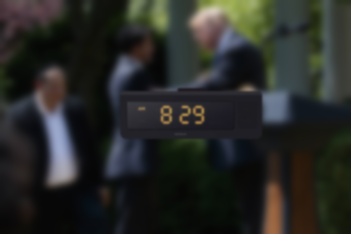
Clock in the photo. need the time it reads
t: 8:29
